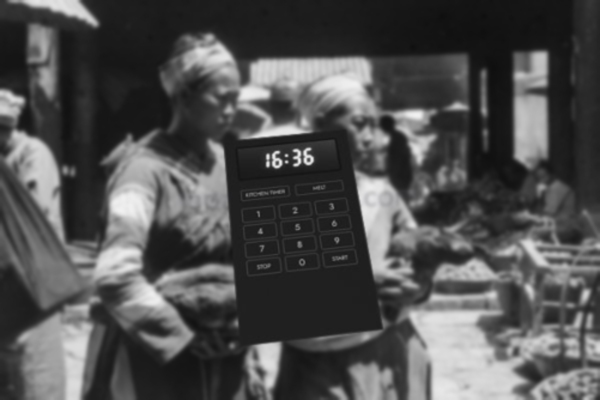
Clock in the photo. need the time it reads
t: 16:36
